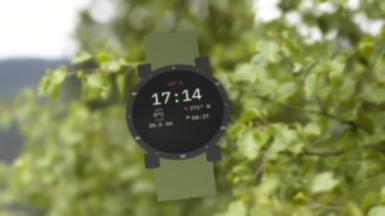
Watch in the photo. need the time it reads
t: 17:14
